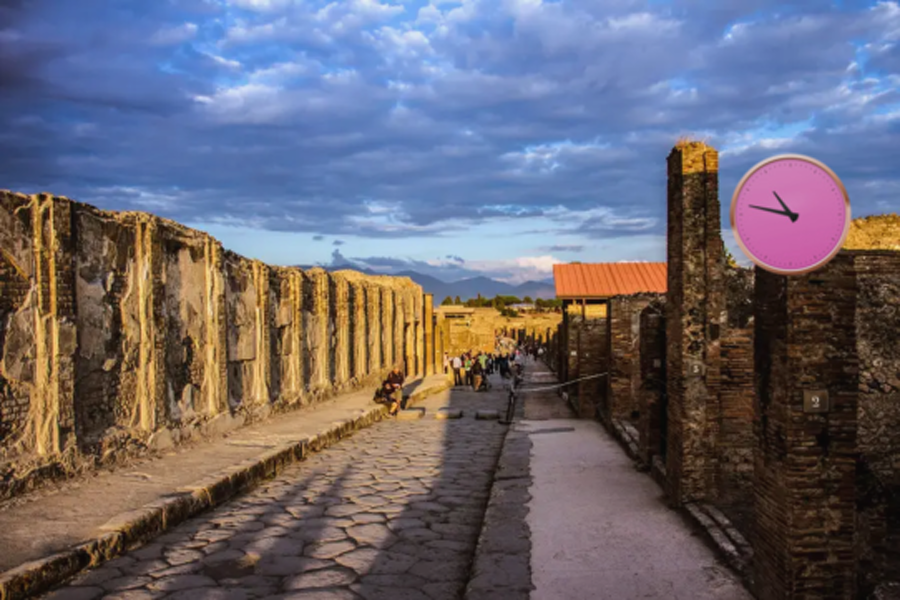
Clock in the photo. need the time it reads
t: 10:47
